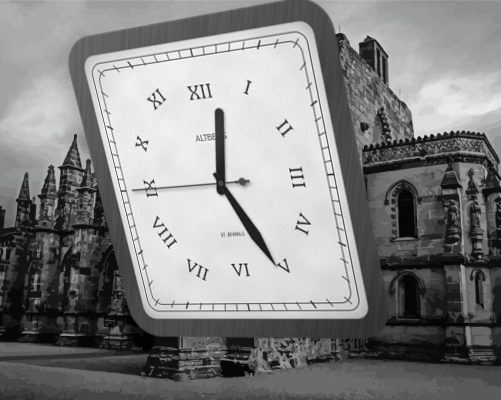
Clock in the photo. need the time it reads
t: 12:25:45
